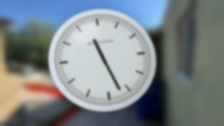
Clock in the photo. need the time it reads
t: 11:27
